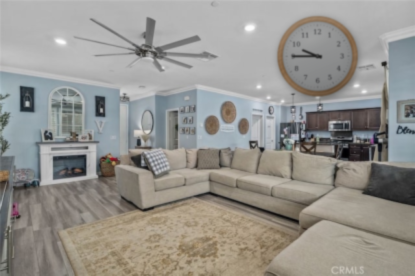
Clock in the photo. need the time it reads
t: 9:45
